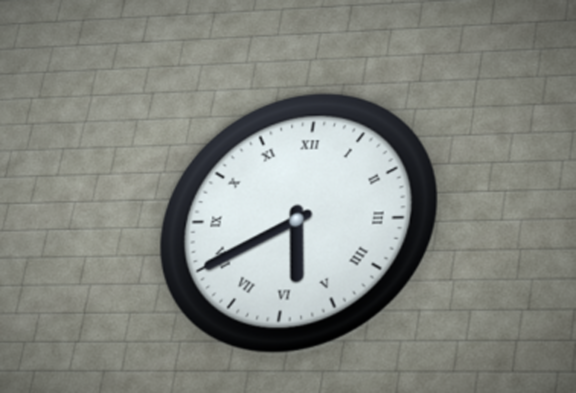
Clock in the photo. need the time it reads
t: 5:40
